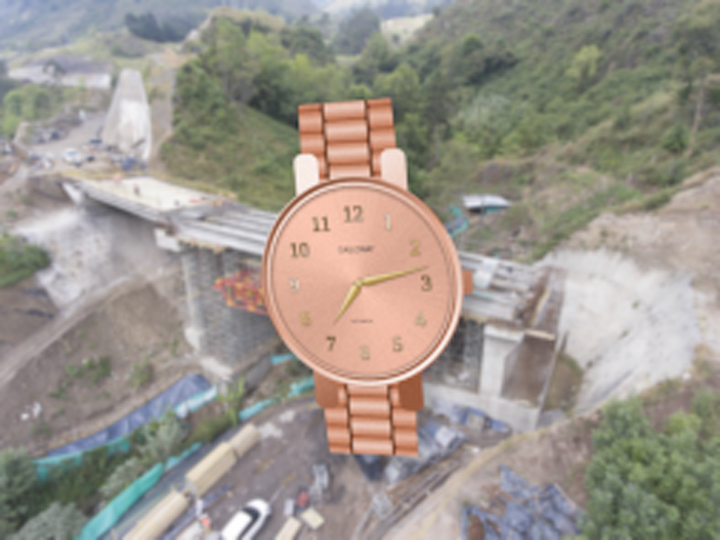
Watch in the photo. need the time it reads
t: 7:13
